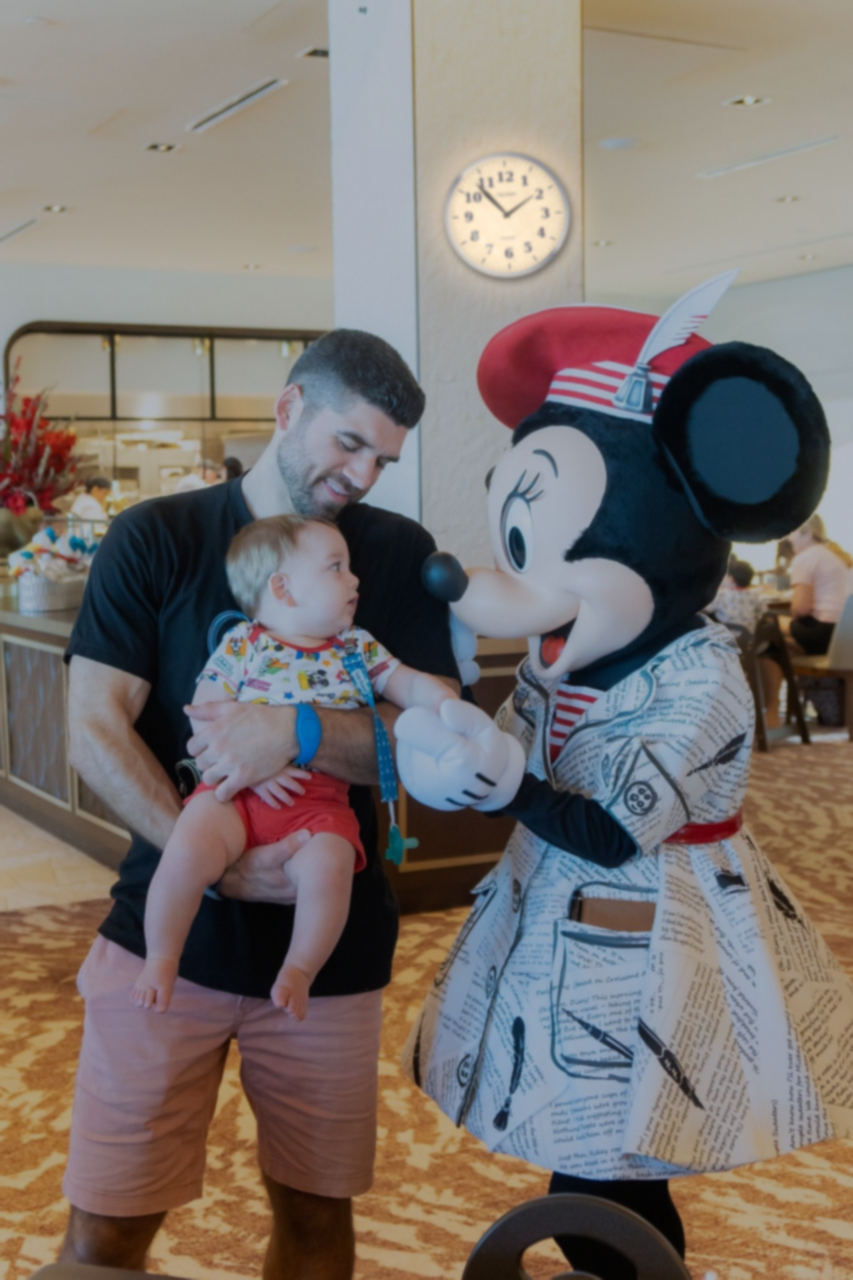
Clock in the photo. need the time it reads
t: 1:53
